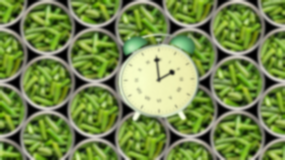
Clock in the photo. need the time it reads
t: 1:59
